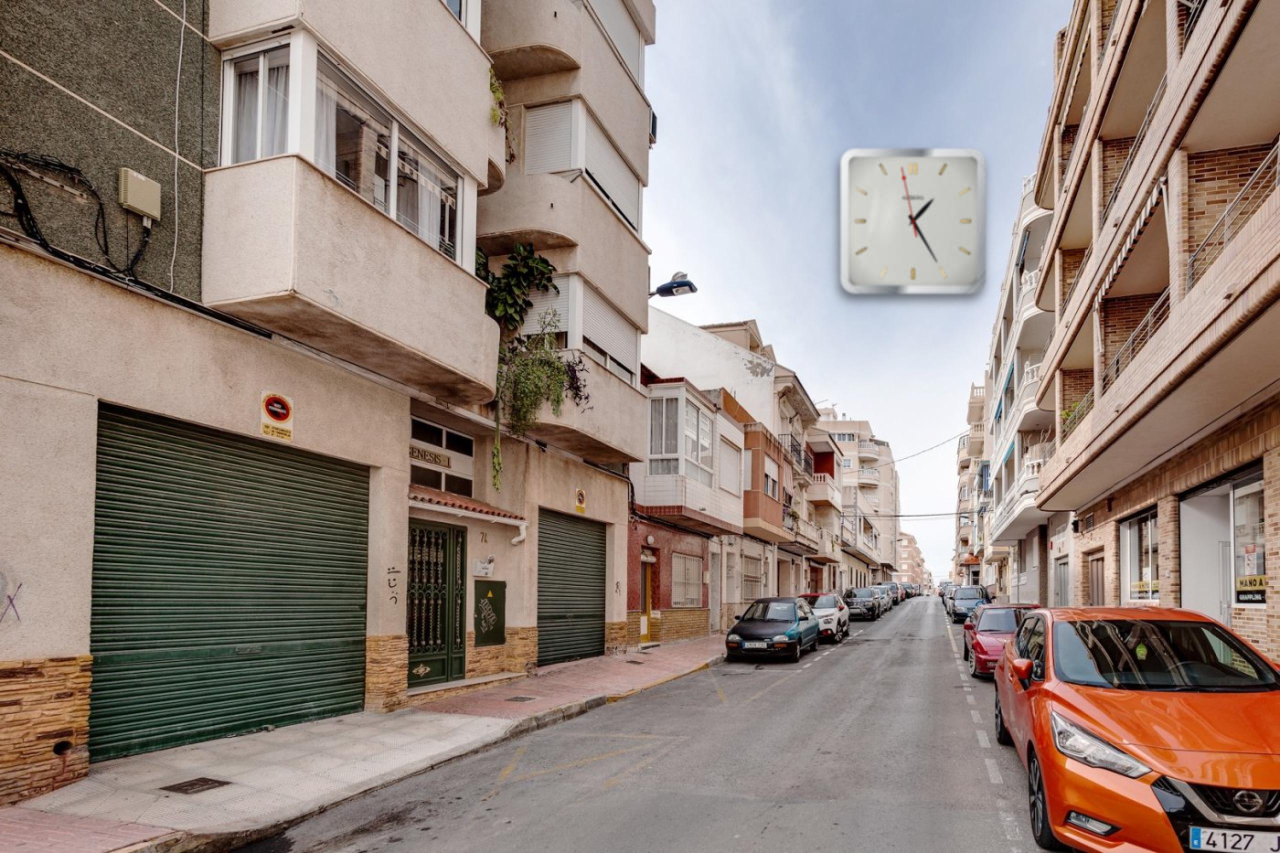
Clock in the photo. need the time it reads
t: 1:24:58
